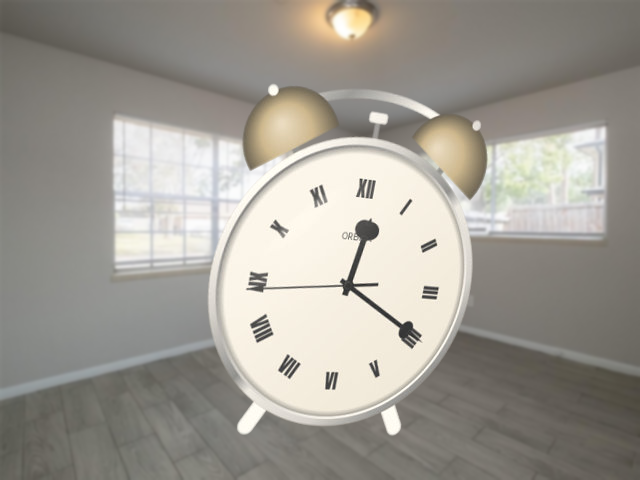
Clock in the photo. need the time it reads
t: 12:19:44
